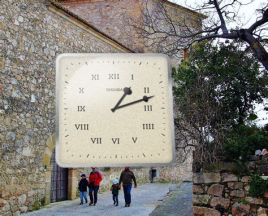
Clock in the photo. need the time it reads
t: 1:12
